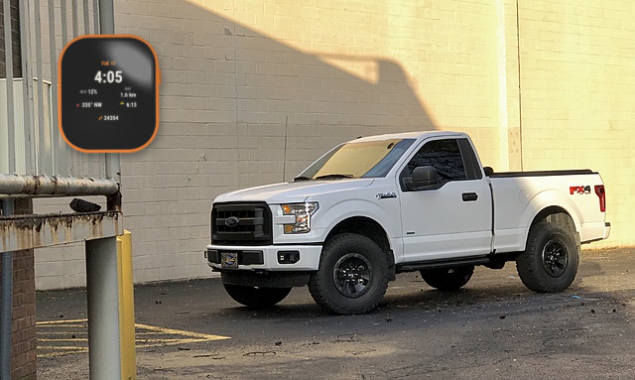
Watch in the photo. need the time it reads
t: 4:05
